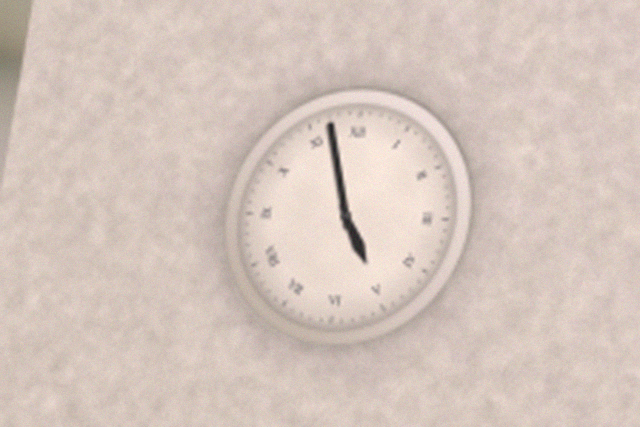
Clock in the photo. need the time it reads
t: 4:57
